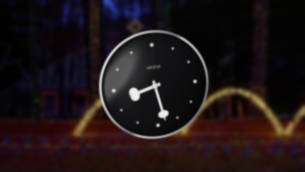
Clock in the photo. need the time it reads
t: 8:28
